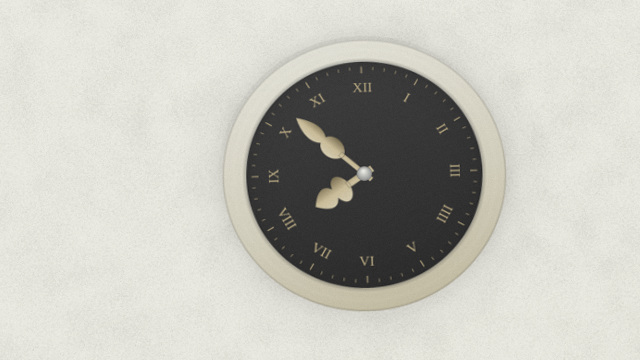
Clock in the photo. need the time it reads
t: 7:52
